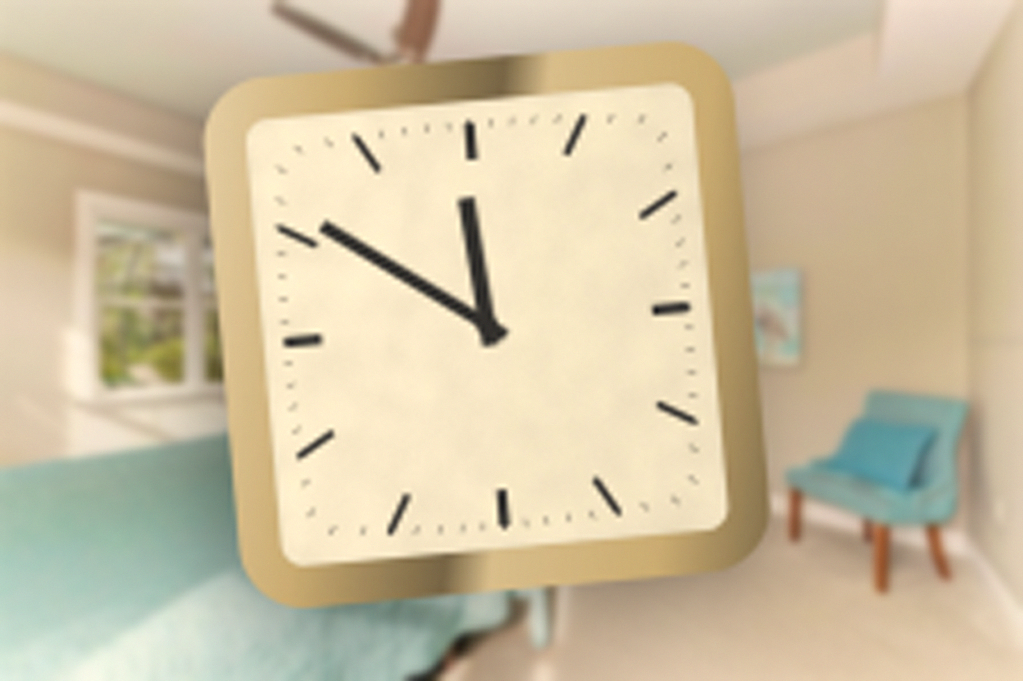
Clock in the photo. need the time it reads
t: 11:51
